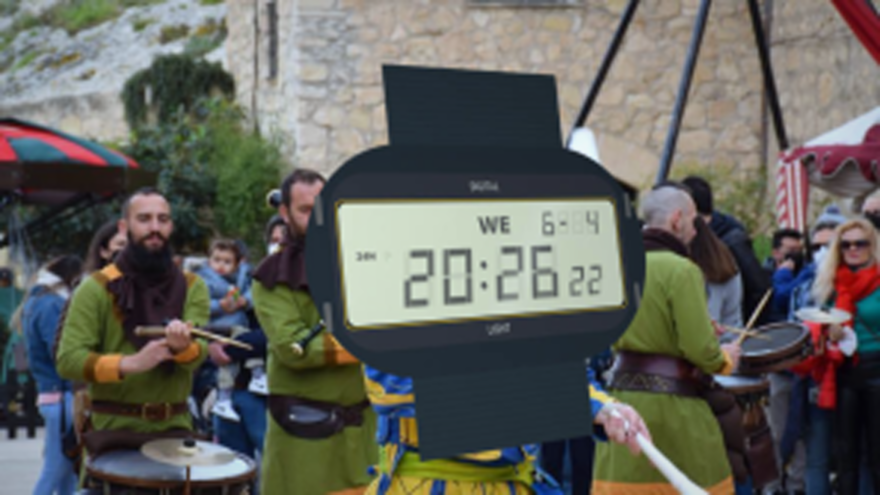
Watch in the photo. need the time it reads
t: 20:26:22
